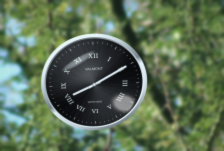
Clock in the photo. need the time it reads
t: 8:10
